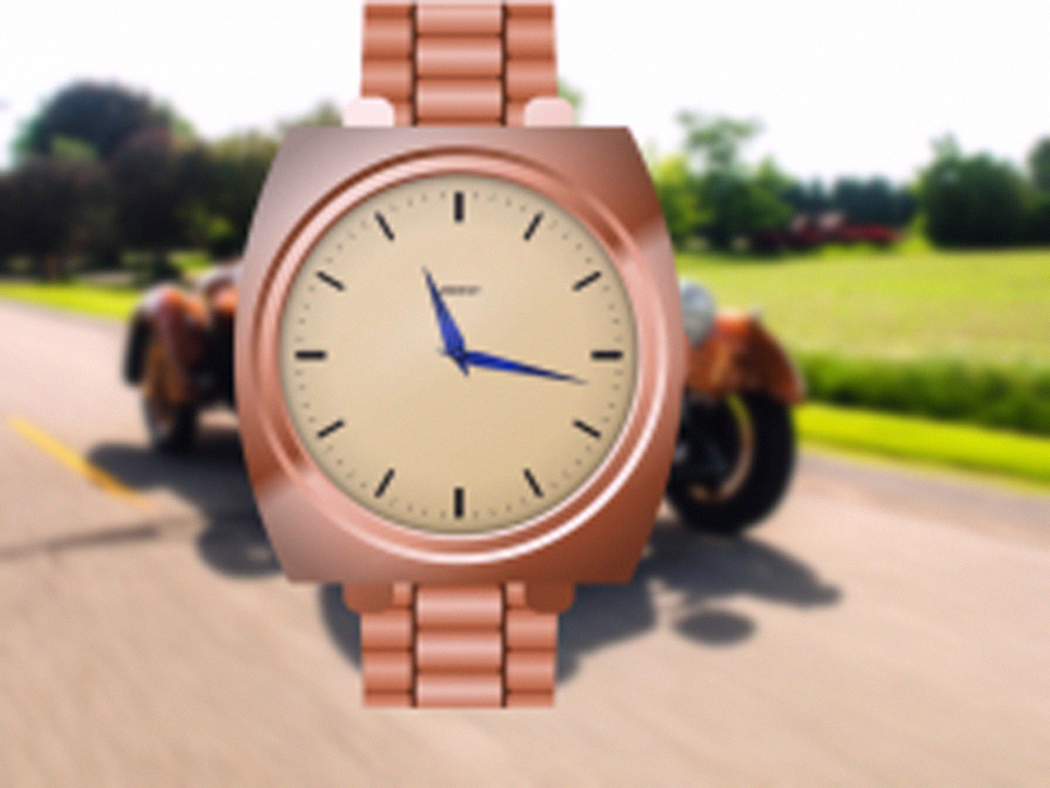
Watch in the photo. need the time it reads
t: 11:17
